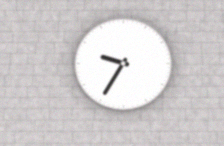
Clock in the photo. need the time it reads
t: 9:35
